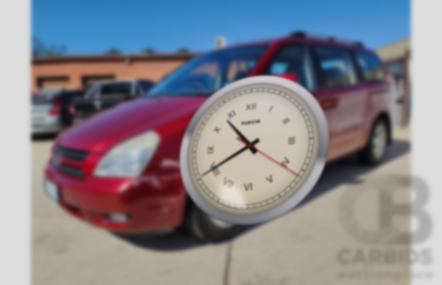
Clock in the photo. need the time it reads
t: 10:40:21
